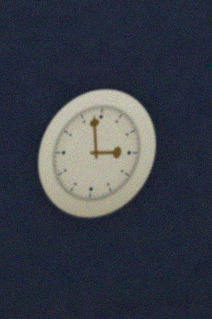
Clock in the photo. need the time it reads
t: 2:58
